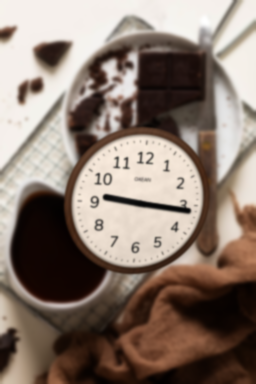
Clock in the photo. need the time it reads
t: 9:16
